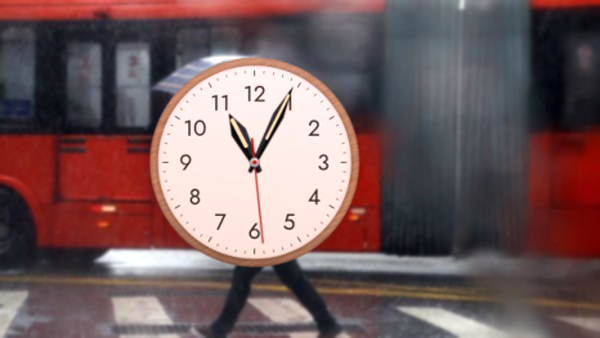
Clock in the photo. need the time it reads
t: 11:04:29
